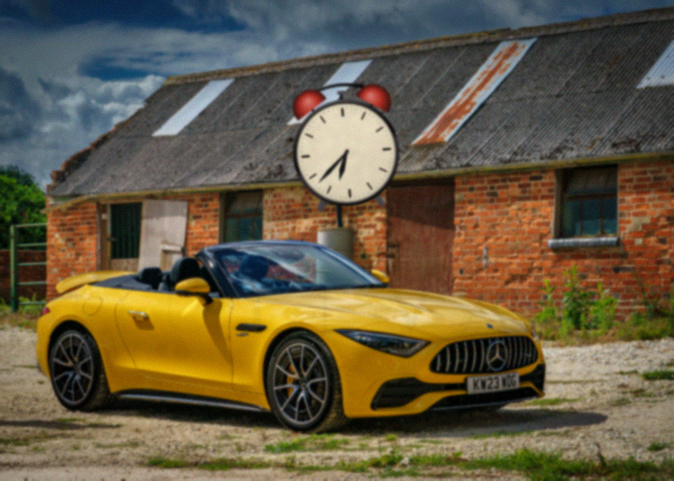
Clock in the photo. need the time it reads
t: 6:38
